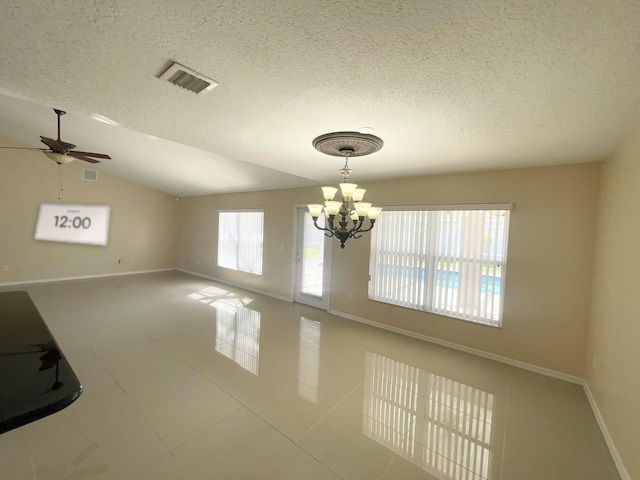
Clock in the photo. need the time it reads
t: 12:00
